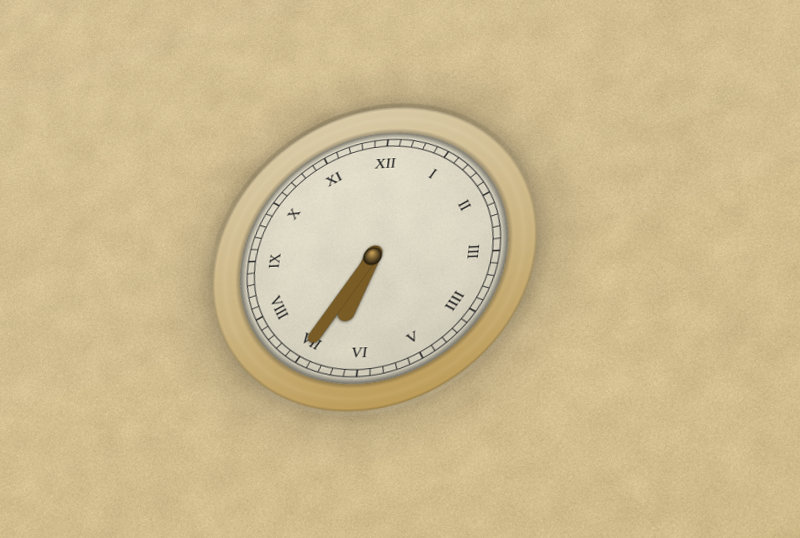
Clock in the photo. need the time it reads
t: 6:35
